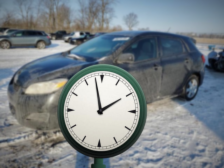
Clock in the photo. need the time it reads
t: 1:58
